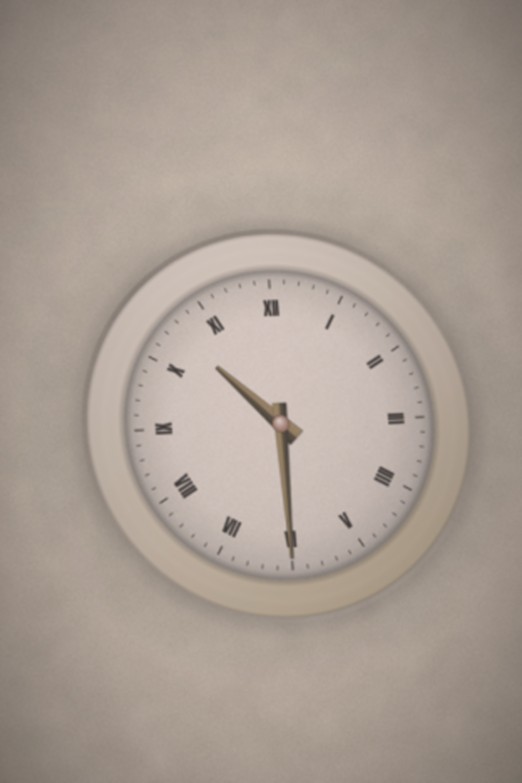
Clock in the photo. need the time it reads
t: 10:30
